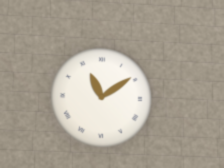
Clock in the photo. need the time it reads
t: 11:09
